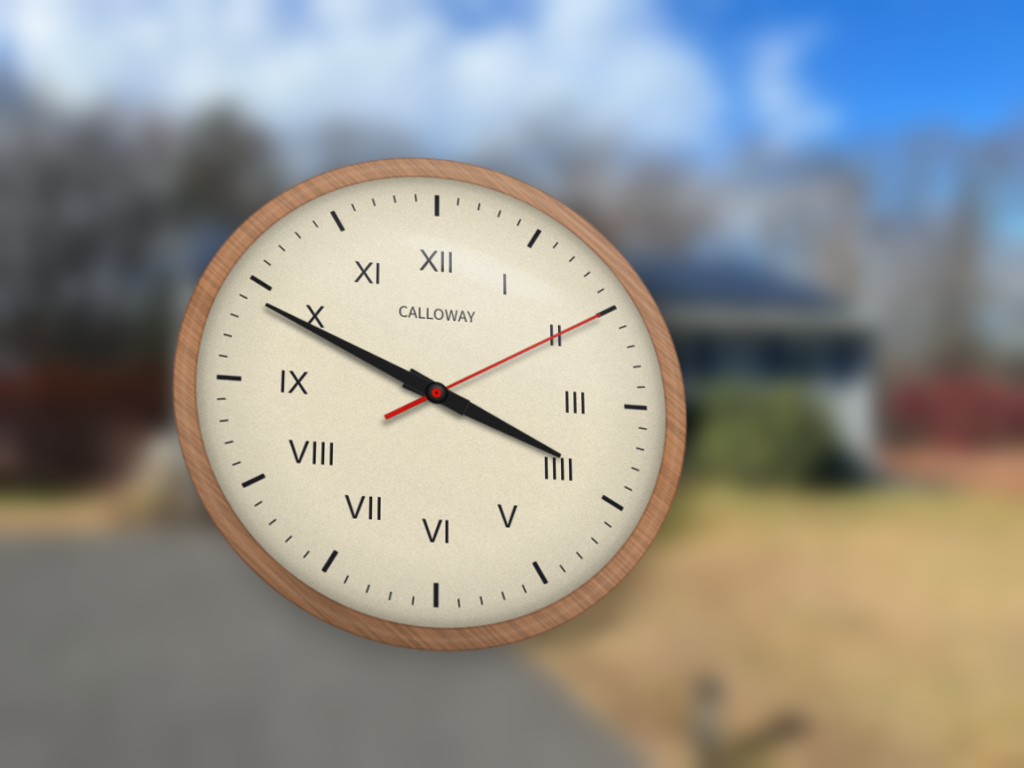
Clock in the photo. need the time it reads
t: 3:49:10
